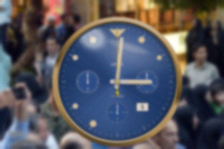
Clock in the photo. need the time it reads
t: 3:01
